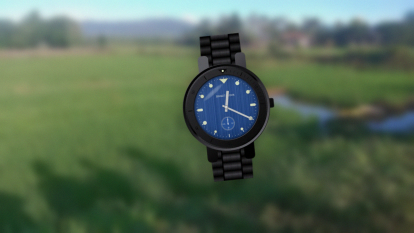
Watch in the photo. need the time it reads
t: 12:20
